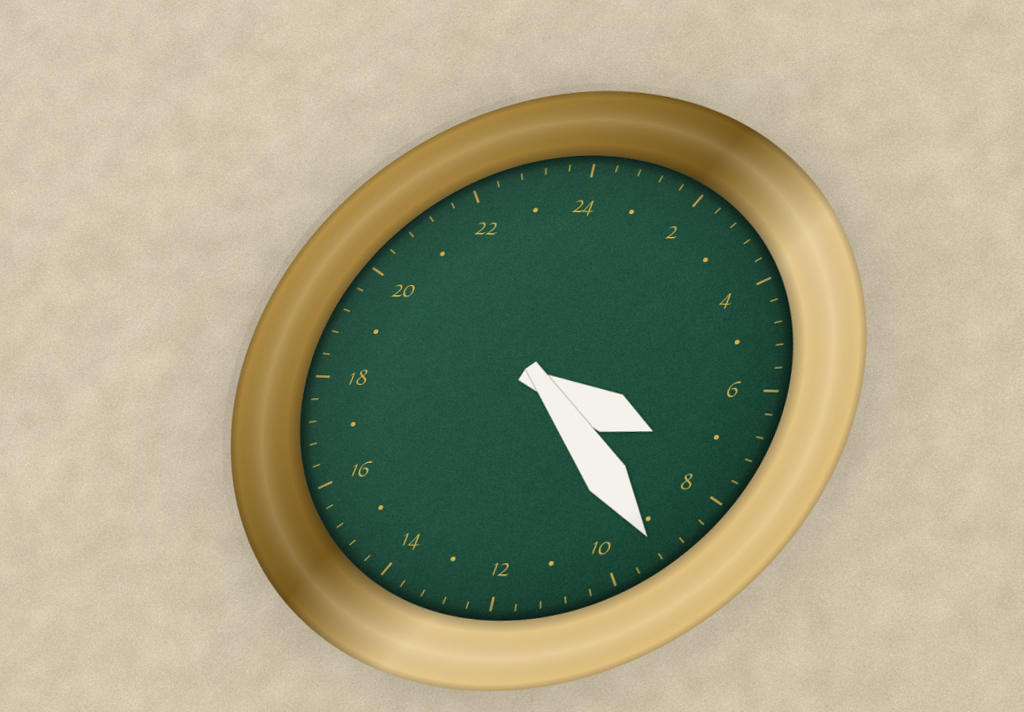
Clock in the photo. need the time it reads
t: 7:23
